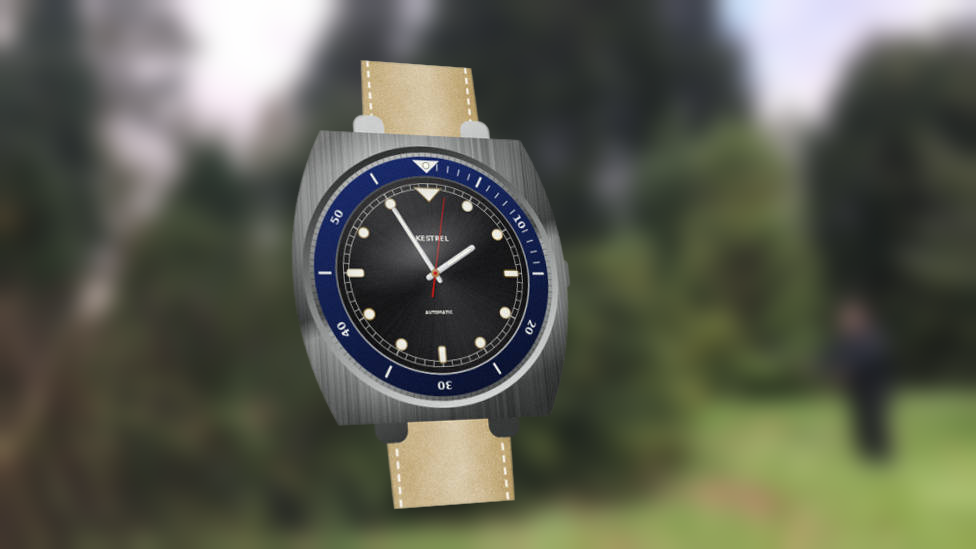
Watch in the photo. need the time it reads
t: 1:55:02
